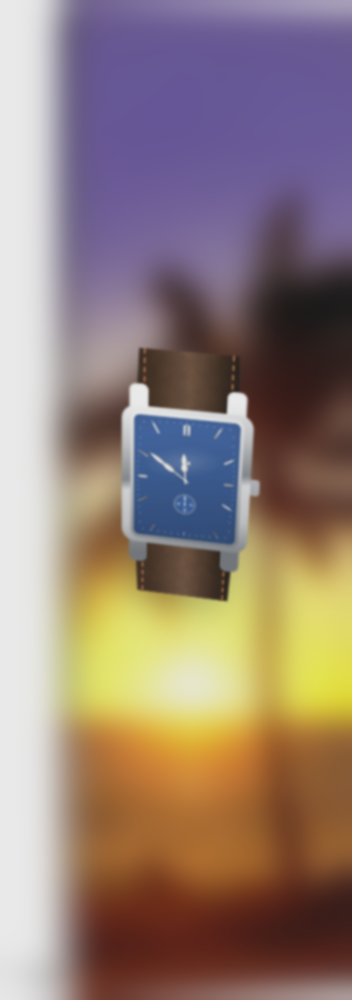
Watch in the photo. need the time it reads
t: 11:51
